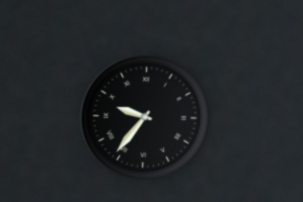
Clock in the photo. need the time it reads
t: 9:36
